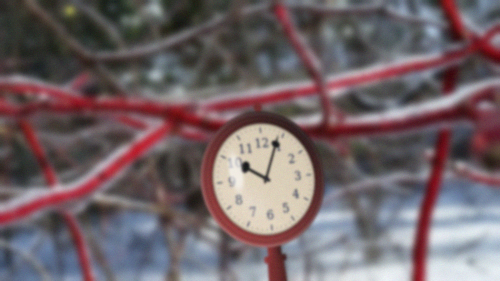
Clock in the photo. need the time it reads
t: 10:04
